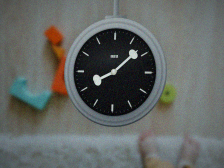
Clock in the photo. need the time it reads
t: 8:08
